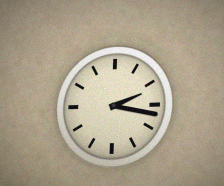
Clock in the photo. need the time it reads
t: 2:17
